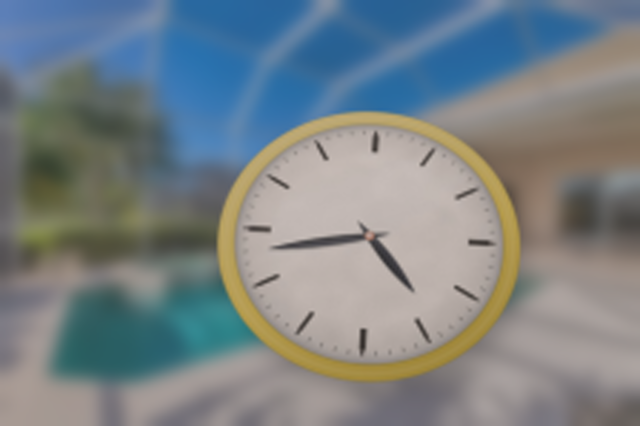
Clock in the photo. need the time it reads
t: 4:43
